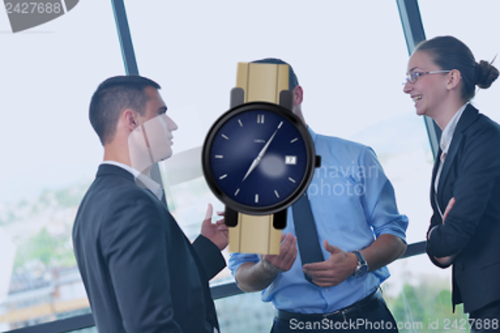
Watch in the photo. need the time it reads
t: 7:05
